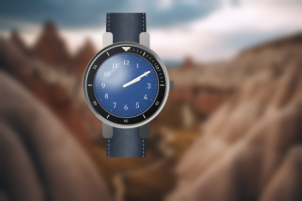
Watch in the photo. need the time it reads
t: 2:10
